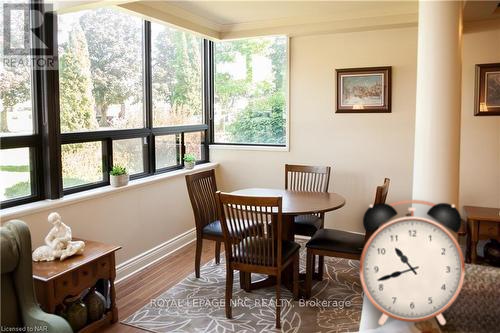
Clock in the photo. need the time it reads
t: 10:42
